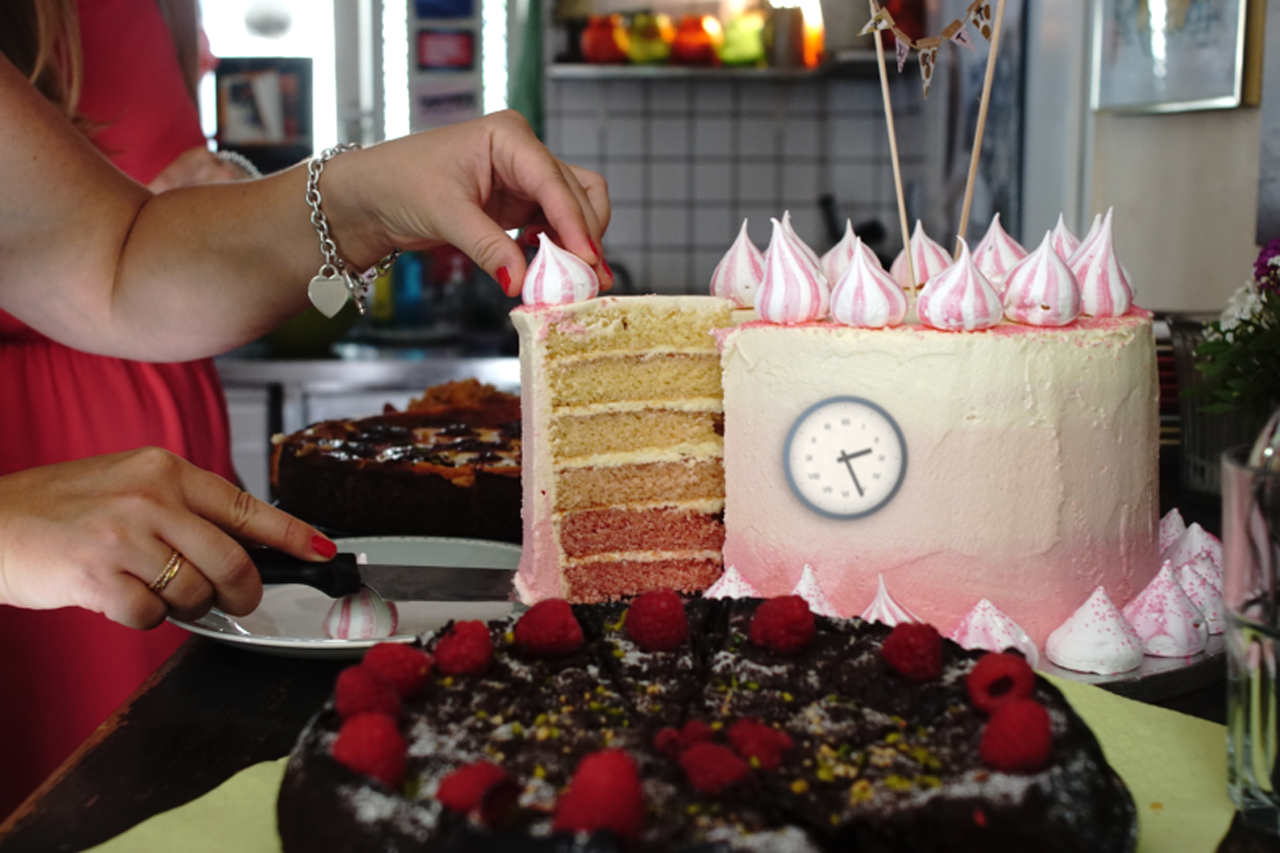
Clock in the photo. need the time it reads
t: 2:26
